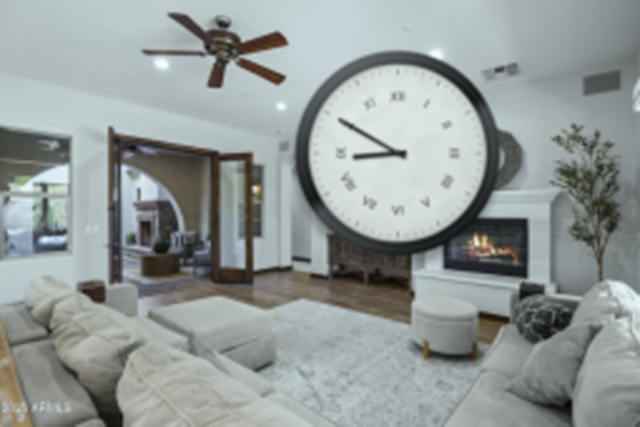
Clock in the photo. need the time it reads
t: 8:50
